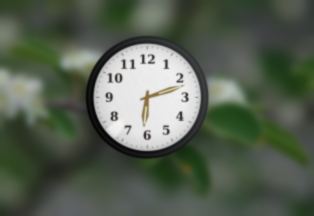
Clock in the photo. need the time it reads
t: 6:12
